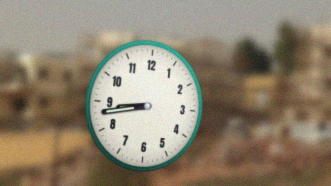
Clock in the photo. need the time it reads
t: 8:43
